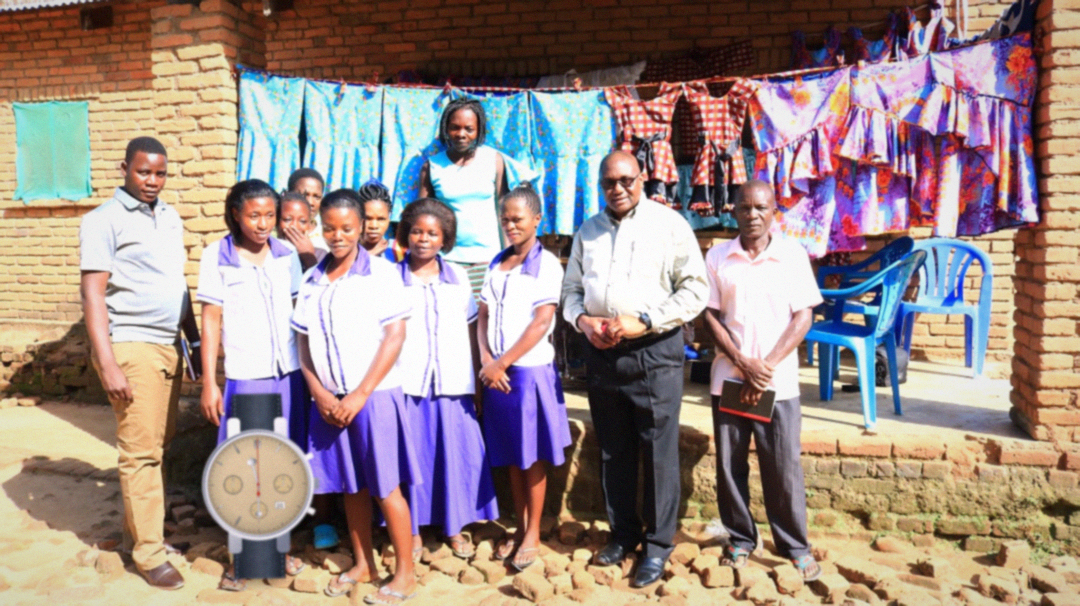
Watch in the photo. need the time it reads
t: 11:30
